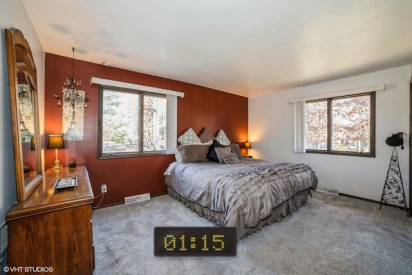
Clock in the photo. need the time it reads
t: 1:15
